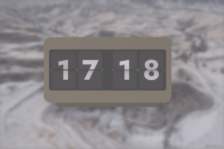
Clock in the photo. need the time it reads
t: 17:18
